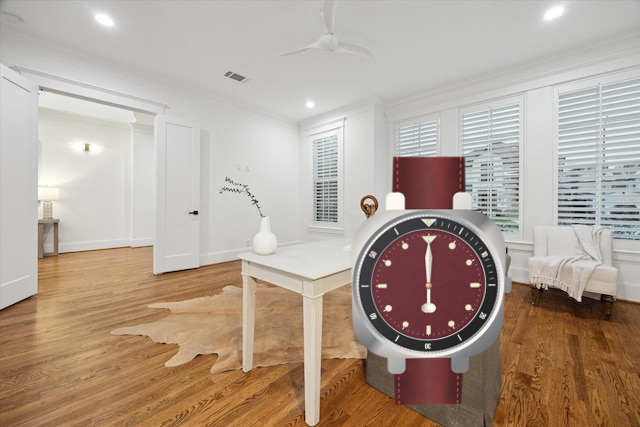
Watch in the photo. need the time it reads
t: 6:00
